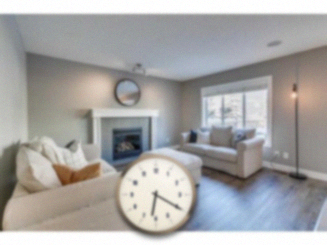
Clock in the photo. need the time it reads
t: 6:20
